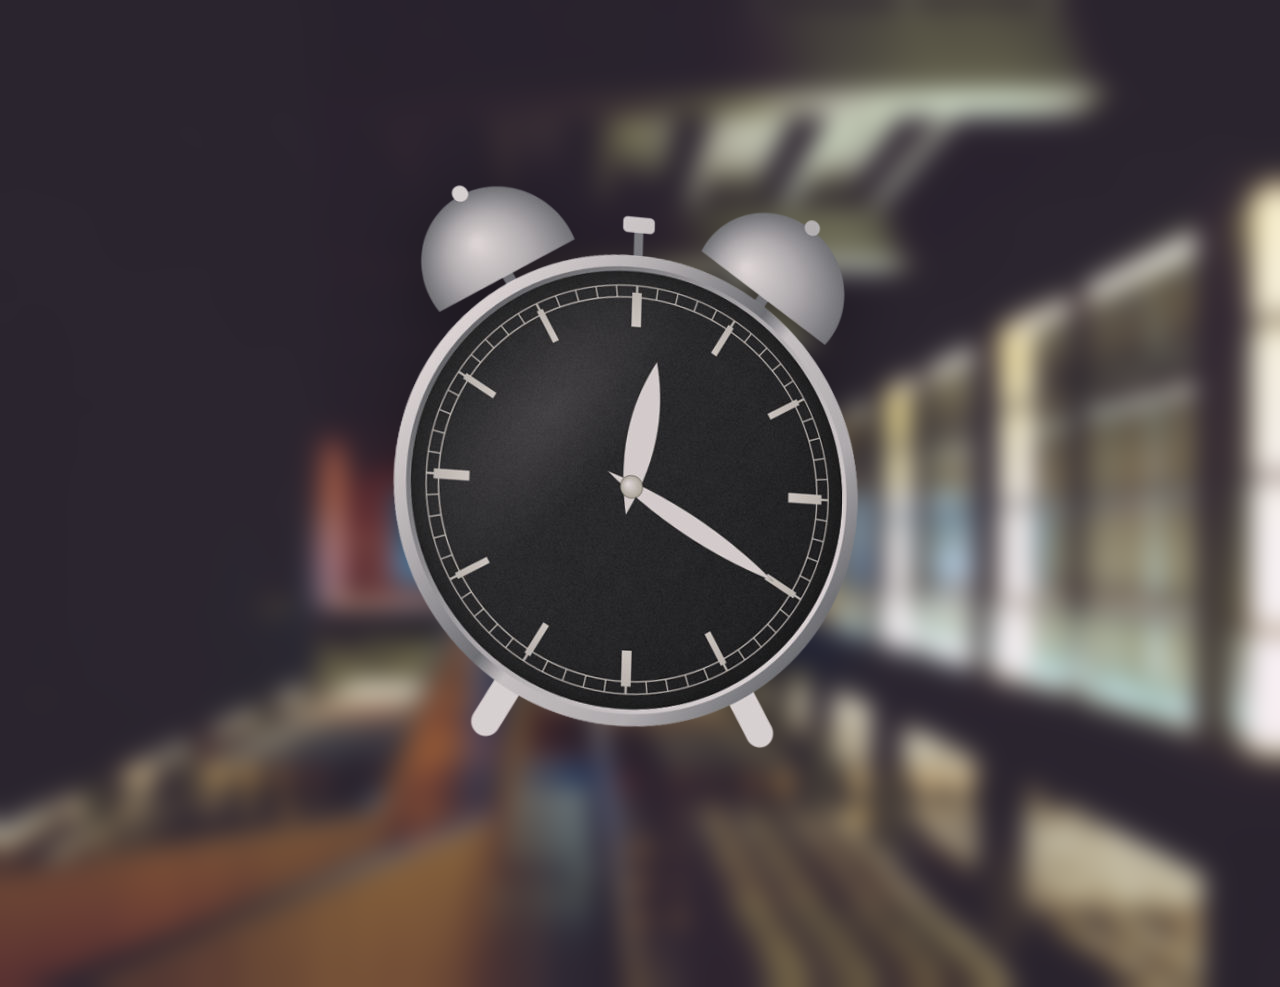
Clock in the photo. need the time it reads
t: 12:20
